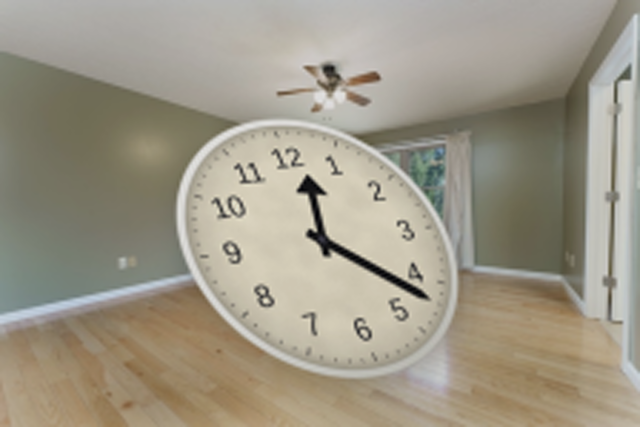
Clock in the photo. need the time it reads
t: 12:22
